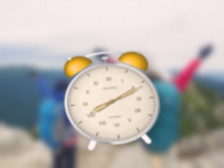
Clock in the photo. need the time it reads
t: 8:11
